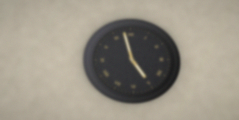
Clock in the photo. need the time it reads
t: 4:58
